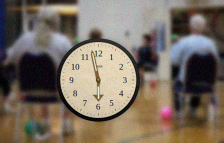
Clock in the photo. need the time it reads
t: 5:58
